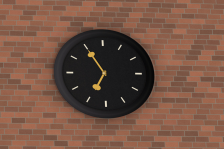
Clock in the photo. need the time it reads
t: 6:55
